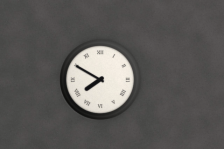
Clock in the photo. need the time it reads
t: 7:50
